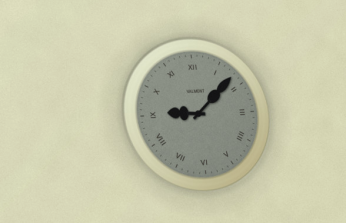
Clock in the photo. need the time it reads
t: 9:08
